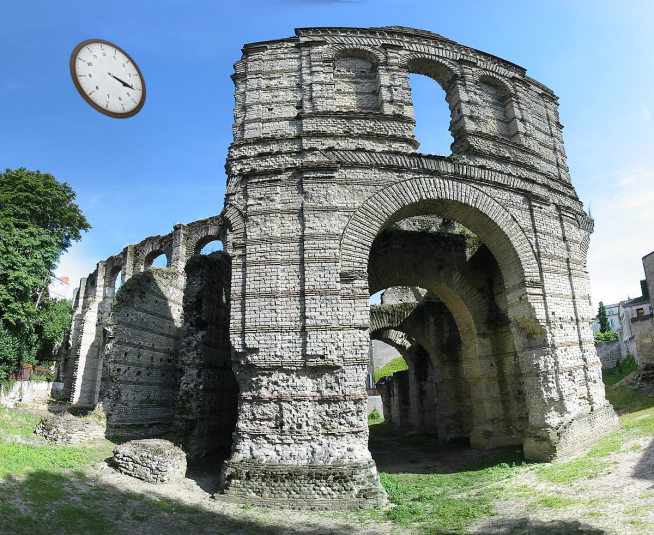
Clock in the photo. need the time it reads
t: 4:21
